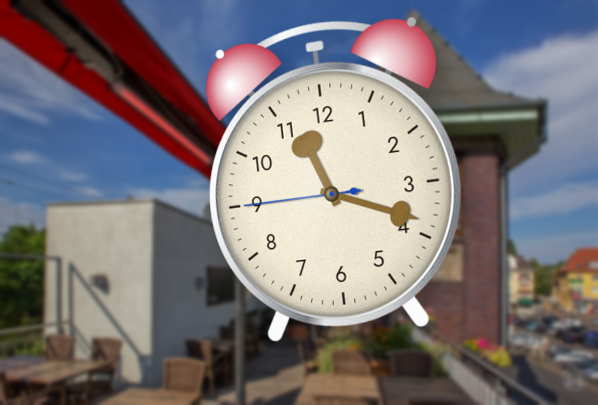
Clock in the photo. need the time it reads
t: 11:18:45
